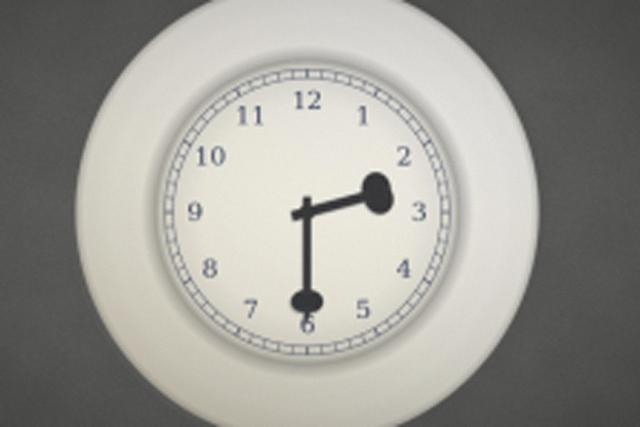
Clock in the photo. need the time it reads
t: 2:30
